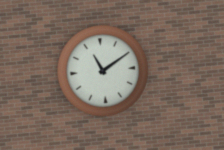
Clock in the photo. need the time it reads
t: 11:10
